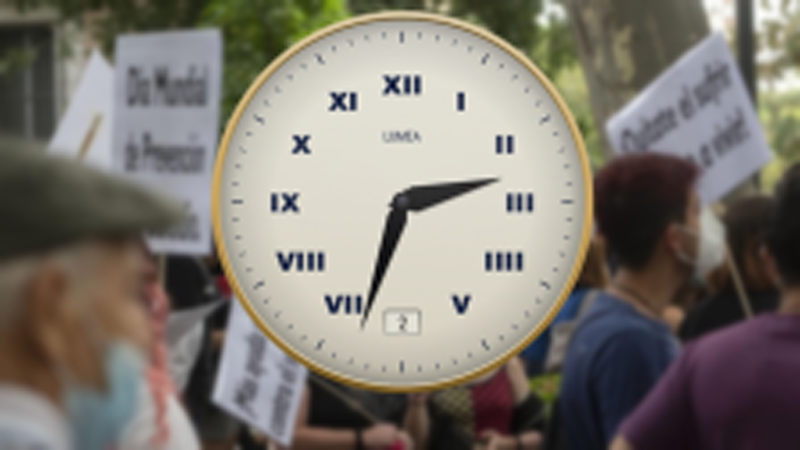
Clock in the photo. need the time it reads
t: 2:33
